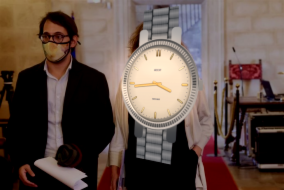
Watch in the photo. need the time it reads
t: 3:44
